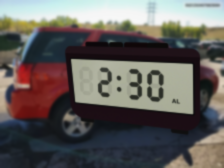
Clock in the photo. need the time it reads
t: 2:30
